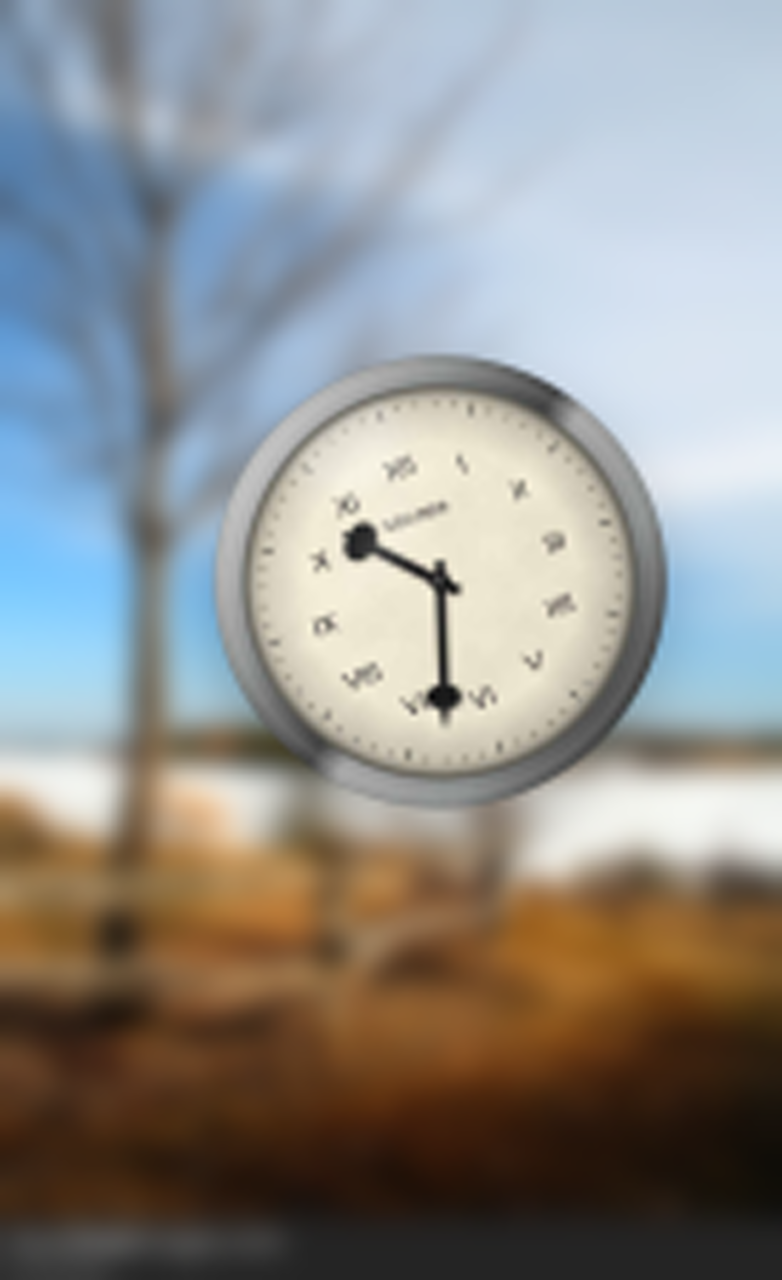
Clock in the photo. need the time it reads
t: 10:33
